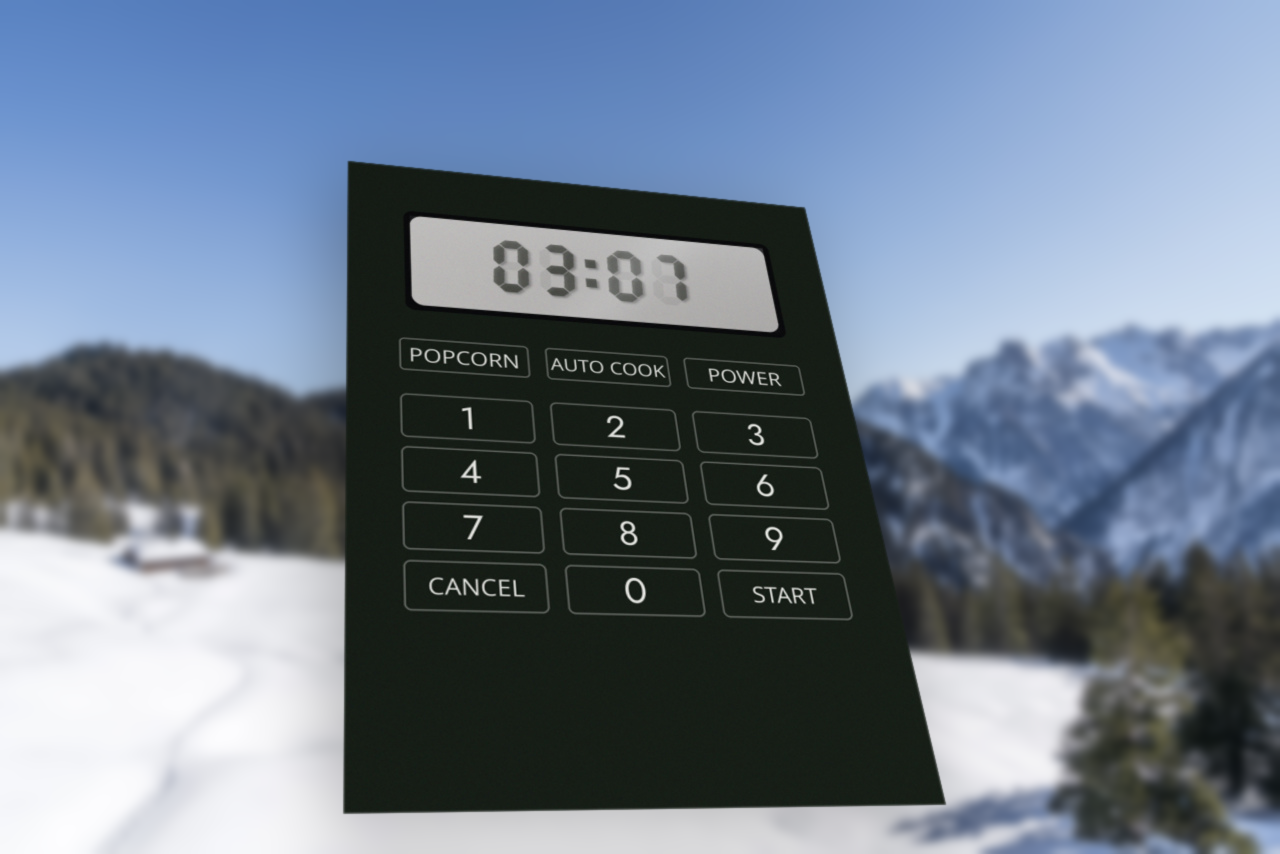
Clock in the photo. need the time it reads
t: 3:07
